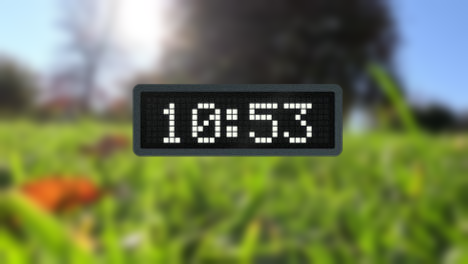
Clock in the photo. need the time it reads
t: 10:53
